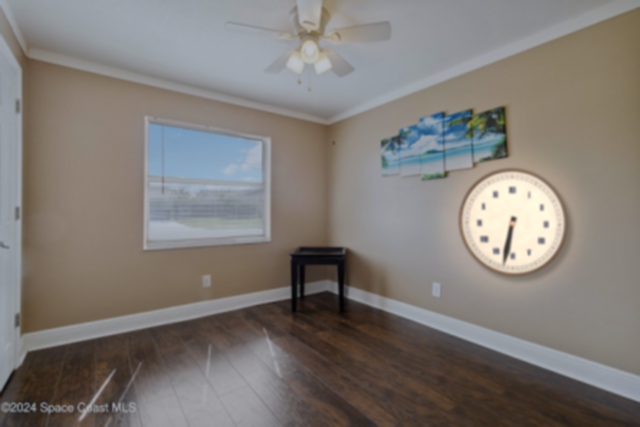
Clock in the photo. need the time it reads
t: 6:32
